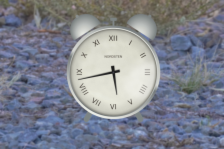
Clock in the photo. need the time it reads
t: 5:43
